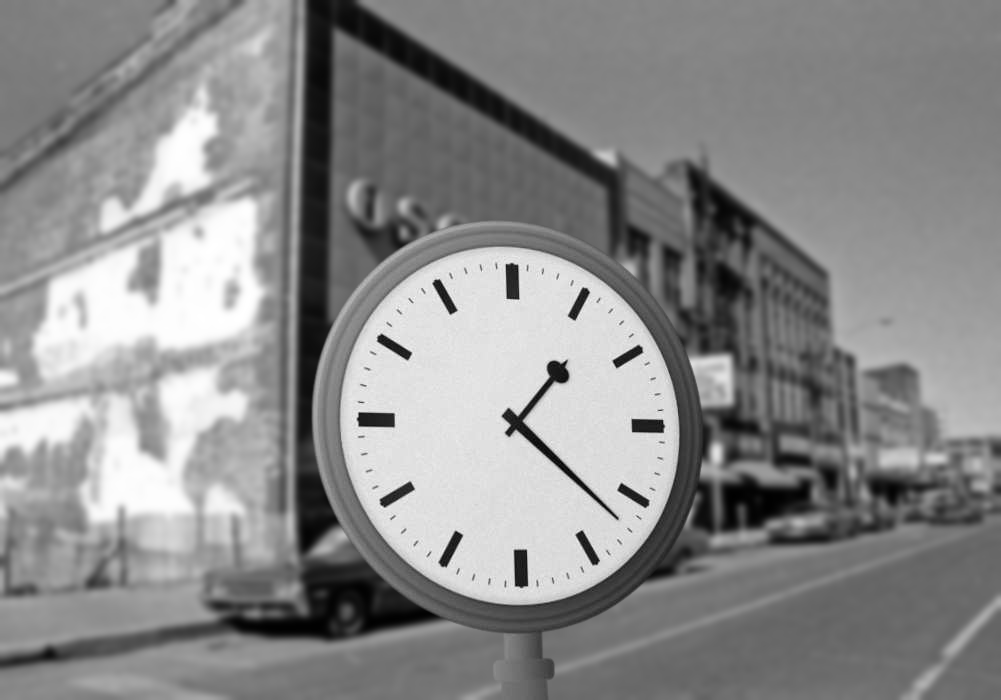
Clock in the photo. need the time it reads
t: 1:22
